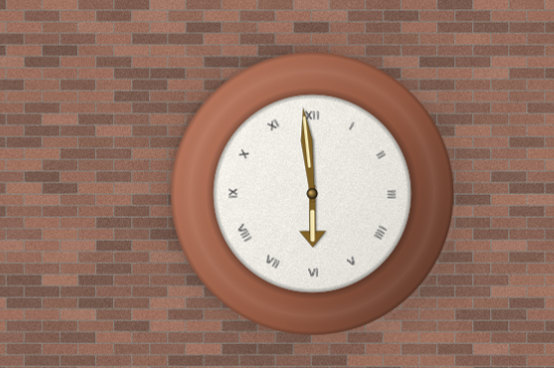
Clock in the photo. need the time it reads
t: 5:59
